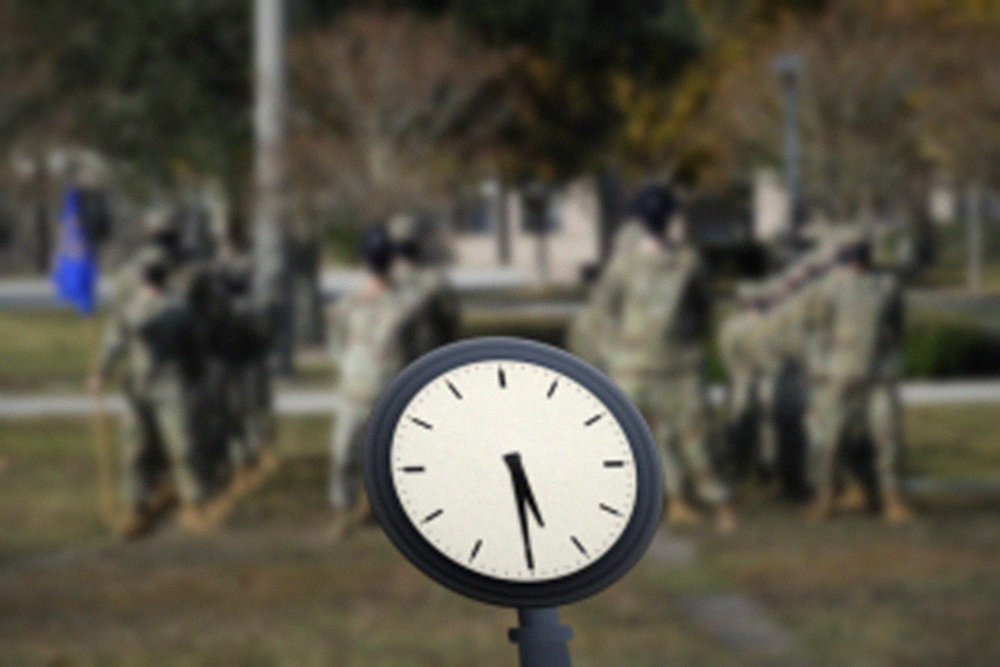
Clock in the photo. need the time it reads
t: 5:30
